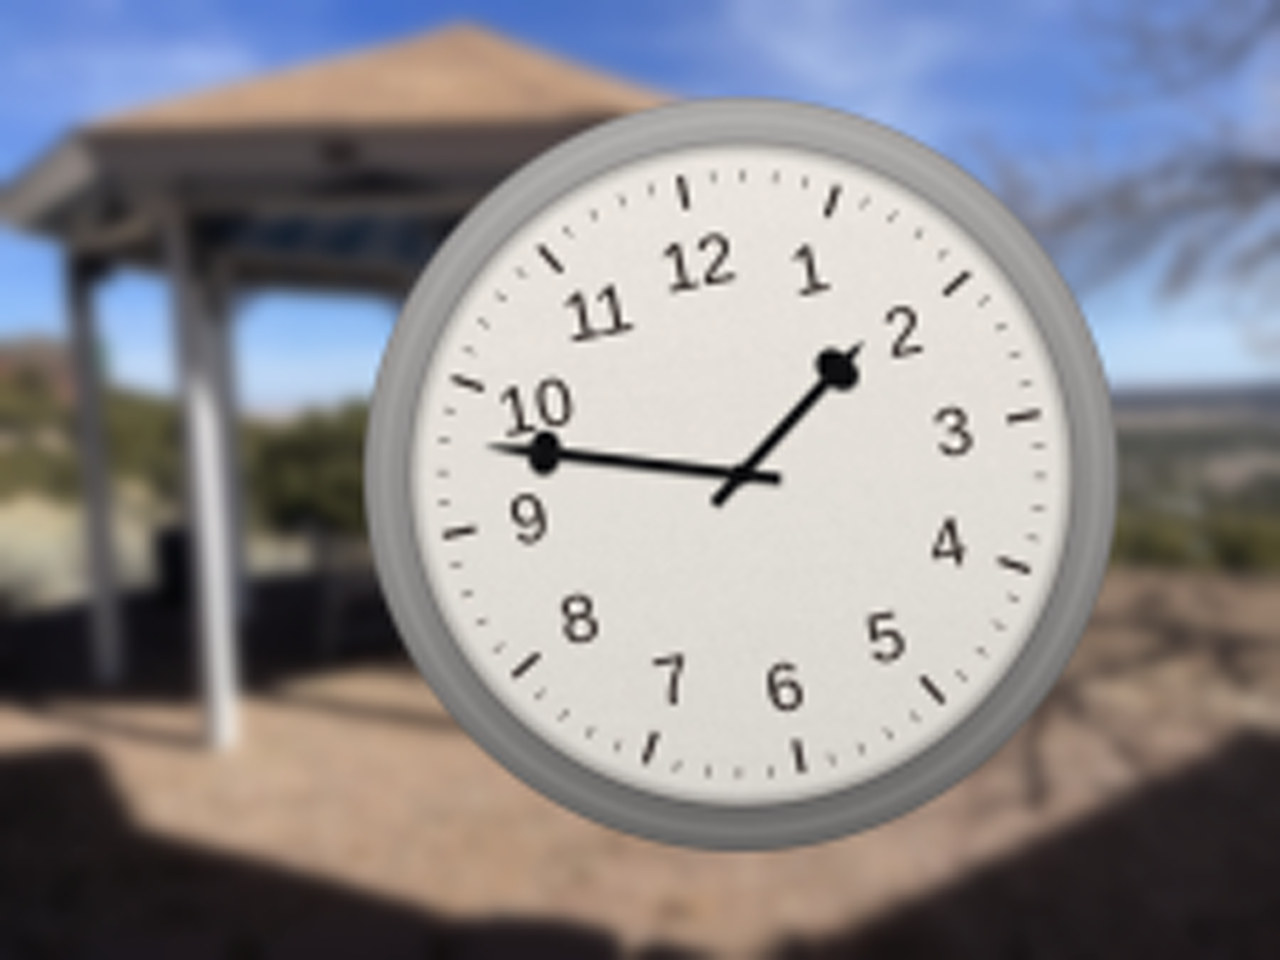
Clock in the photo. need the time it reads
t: 1:48
